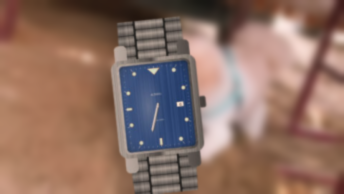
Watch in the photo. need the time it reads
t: 6:33
